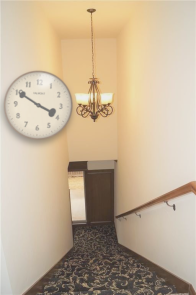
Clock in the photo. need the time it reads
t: 3:50
